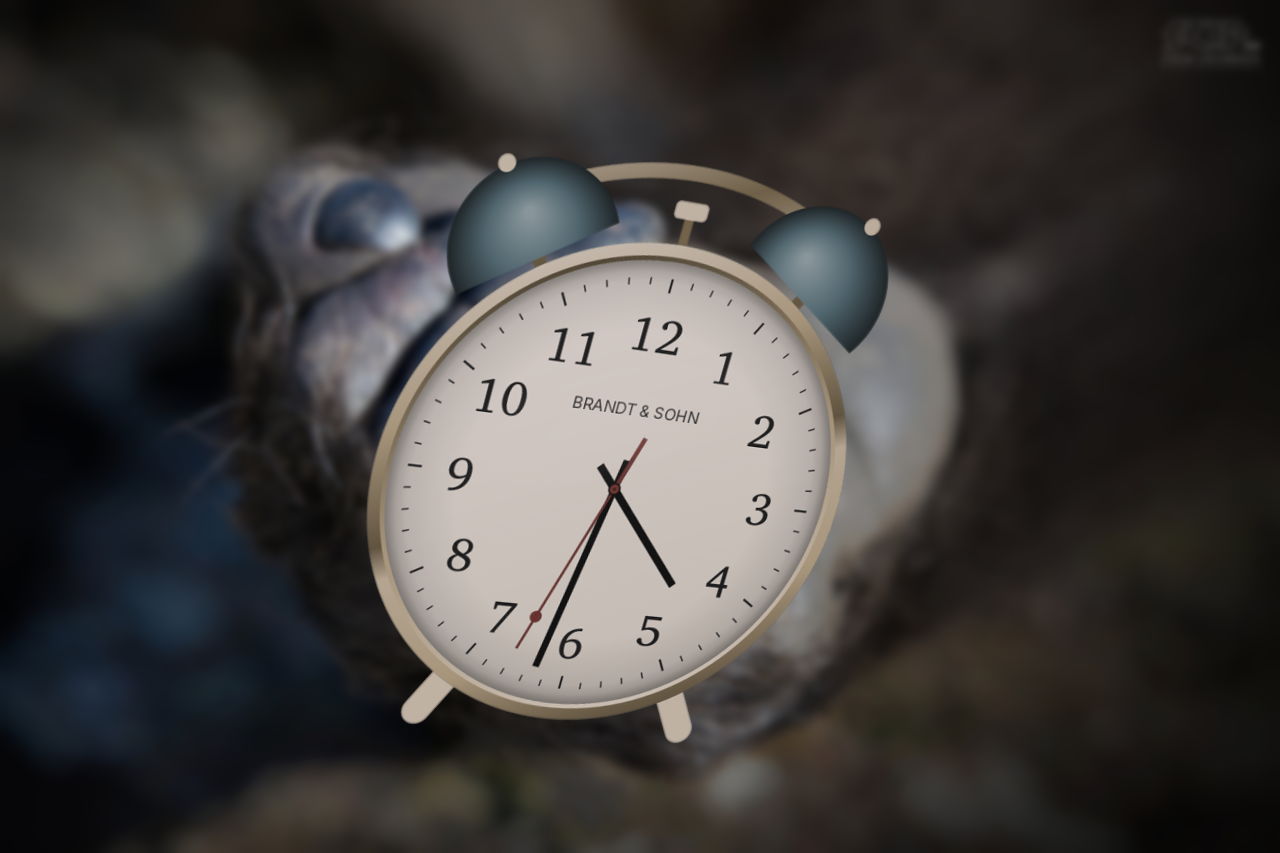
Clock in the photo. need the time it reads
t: 4:31:33
